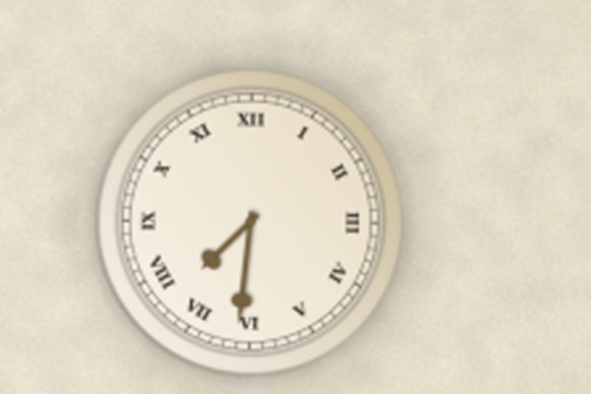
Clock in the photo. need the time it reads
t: 7:31
